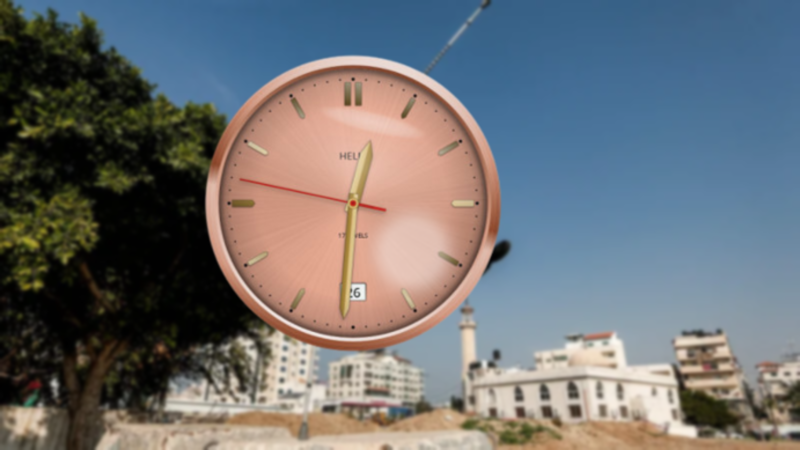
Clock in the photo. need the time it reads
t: 12:30:47
